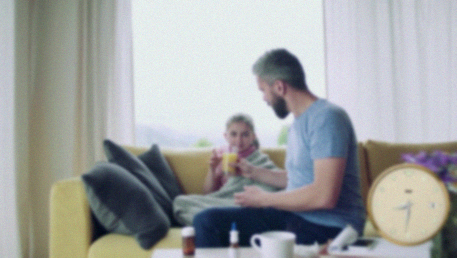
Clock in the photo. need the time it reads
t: 8:31
